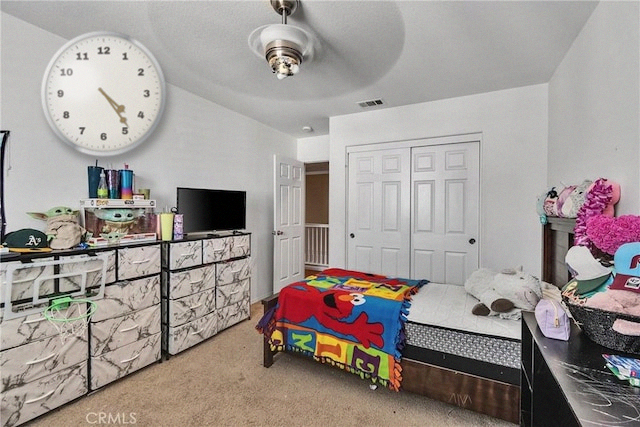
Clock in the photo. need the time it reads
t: 4:24
